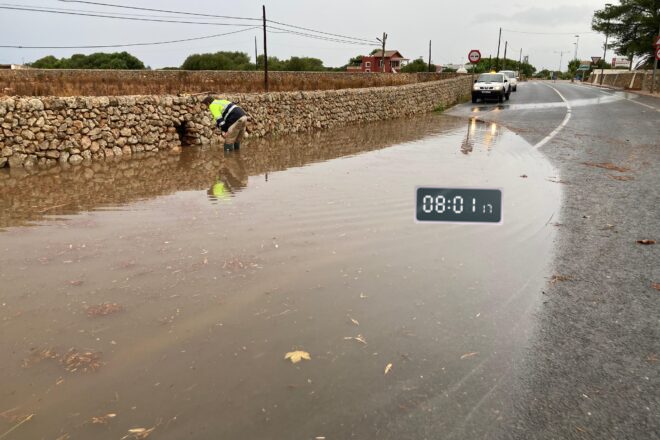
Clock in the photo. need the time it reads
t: 8:01:17
